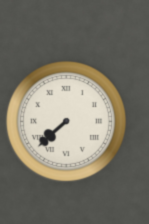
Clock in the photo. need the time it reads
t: 7:38
